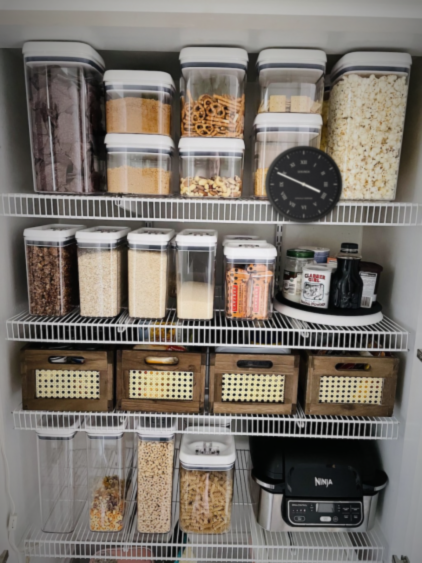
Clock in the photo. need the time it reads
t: 3:49
